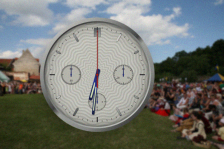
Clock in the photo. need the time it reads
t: 6:31
